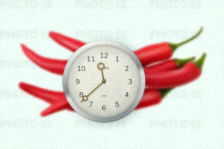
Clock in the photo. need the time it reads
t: 11:38
